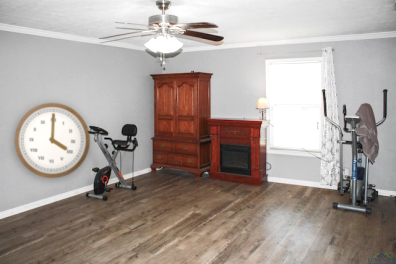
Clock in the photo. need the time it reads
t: 4:00
